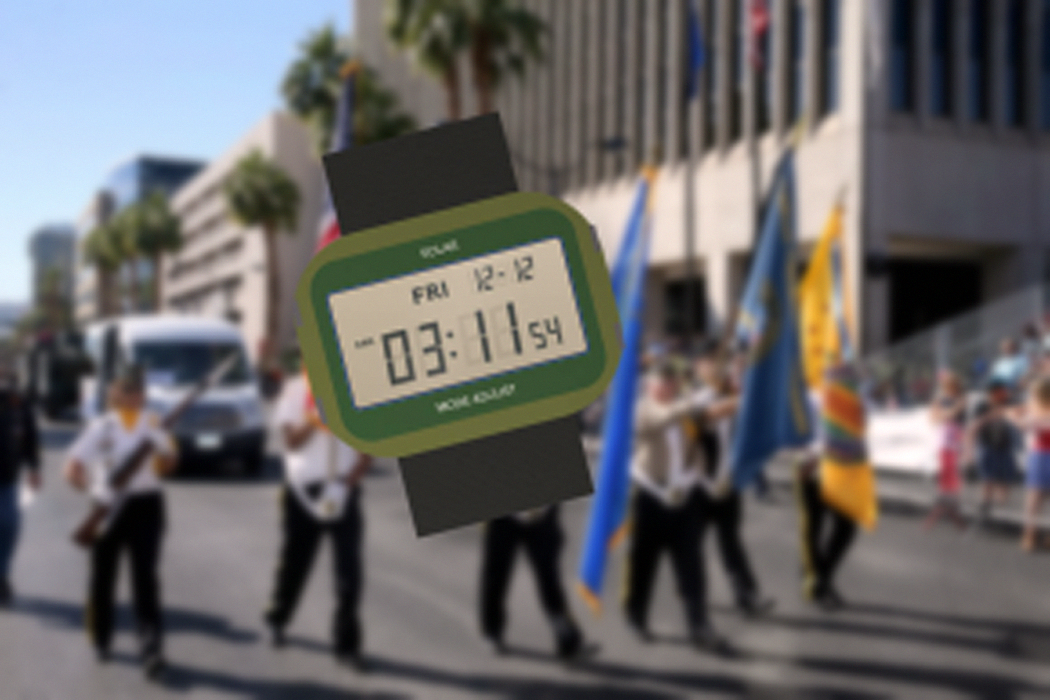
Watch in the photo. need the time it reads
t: 3:11:54
